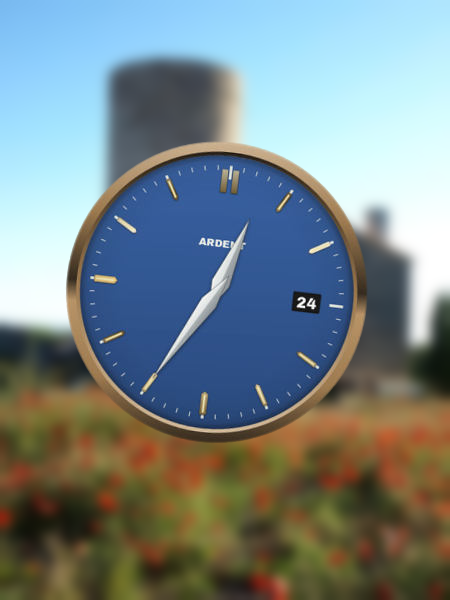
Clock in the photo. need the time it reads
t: 12:35
